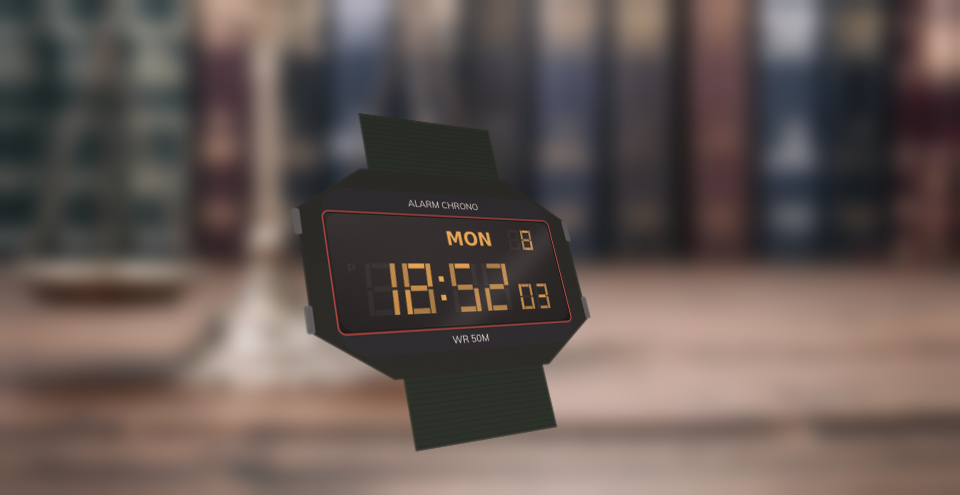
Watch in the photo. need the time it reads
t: 18:52:03
